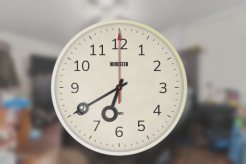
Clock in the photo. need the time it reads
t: 6:40:00
